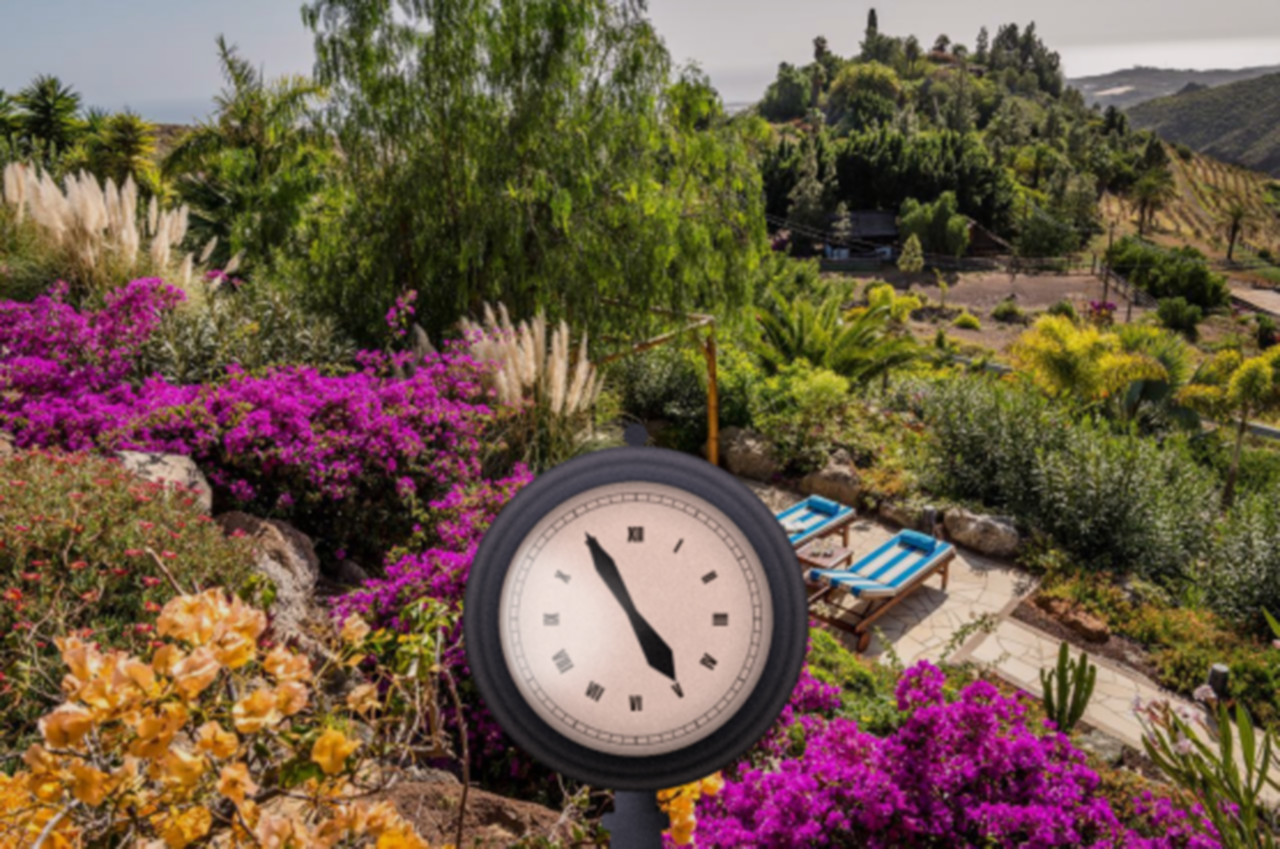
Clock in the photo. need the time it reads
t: 4:55
